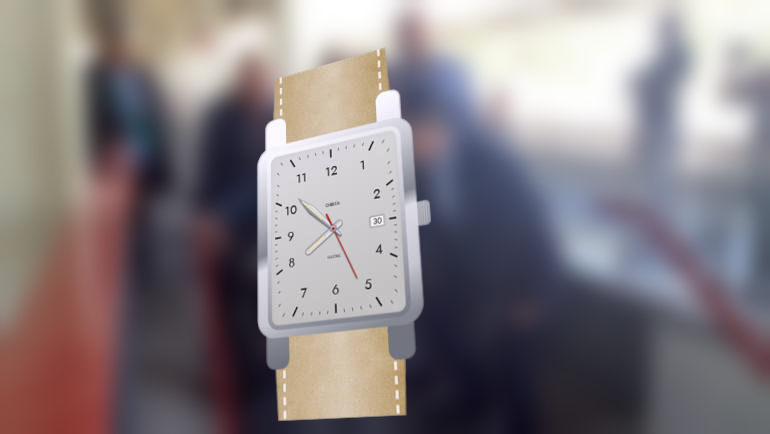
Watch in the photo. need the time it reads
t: 7:52:26
